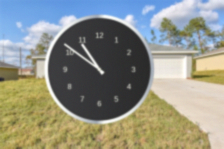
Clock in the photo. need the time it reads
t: 10:51
